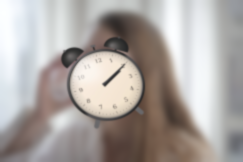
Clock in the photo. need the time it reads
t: 2:10
